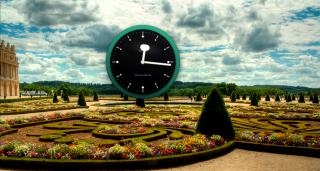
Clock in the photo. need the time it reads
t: 12:16
